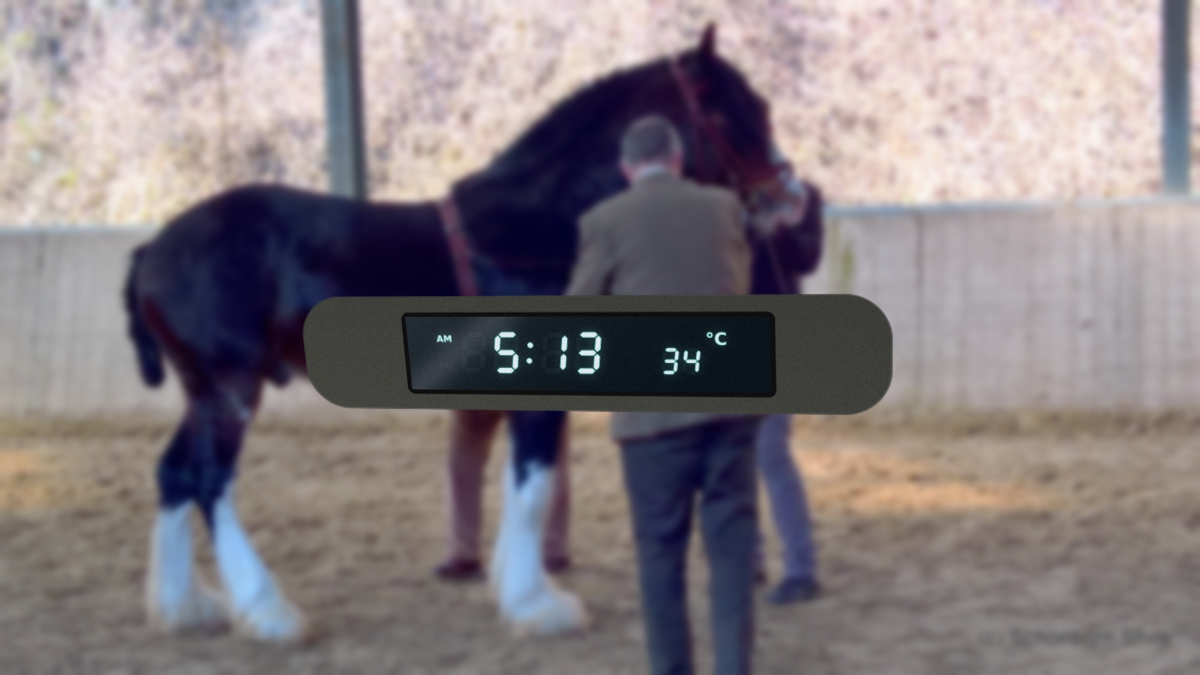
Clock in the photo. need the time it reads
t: 5:13
